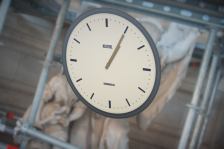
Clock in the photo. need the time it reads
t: 1:05
